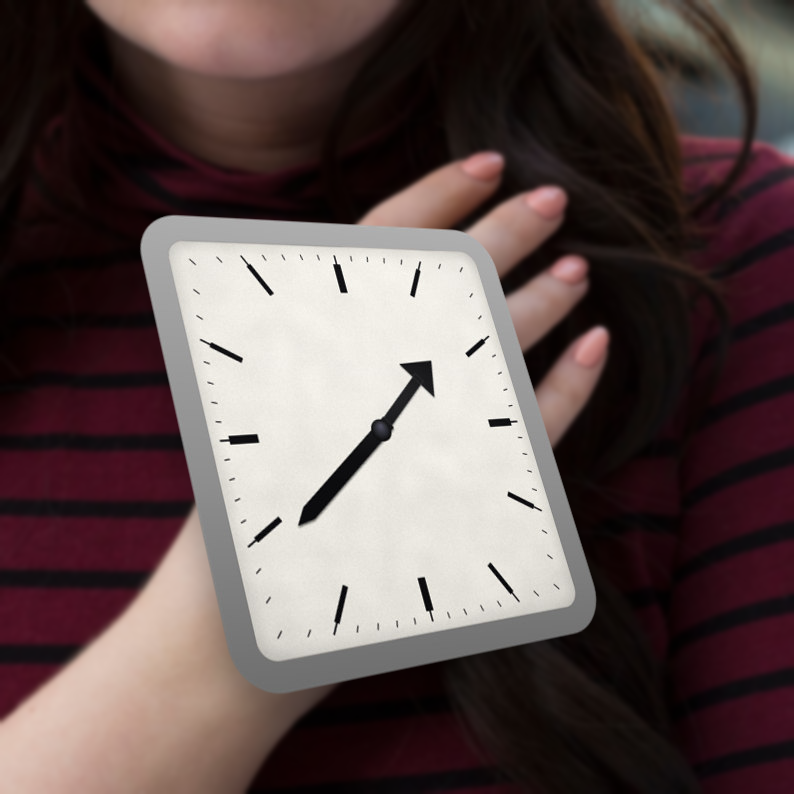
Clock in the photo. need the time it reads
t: 1:39
